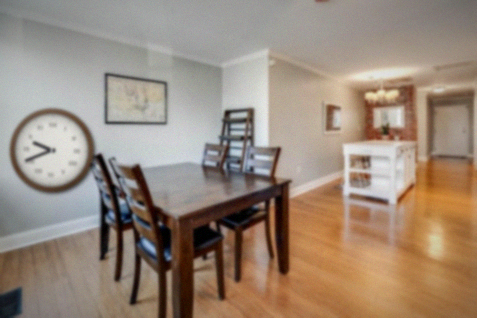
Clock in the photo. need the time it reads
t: 9:41
